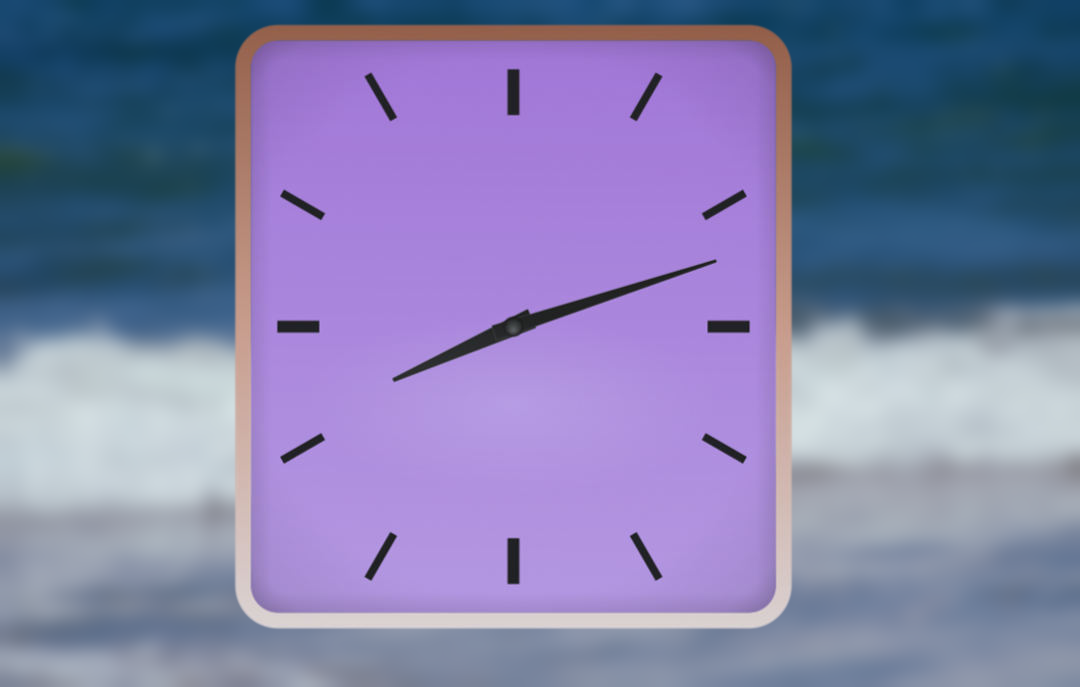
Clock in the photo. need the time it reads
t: 8:12
